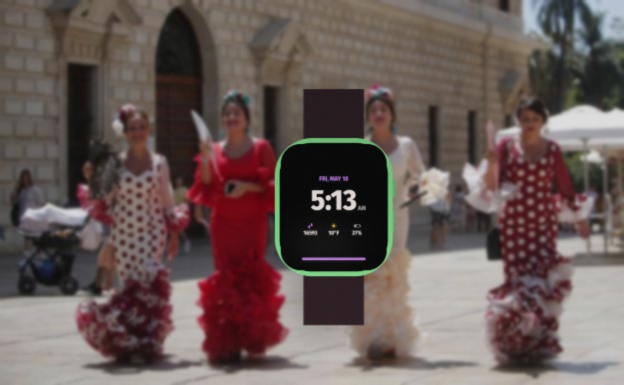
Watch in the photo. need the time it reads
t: 5:13
